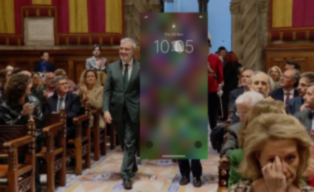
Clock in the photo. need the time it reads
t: 10:05
